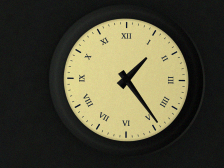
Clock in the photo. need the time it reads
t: 1:24
